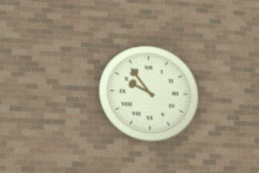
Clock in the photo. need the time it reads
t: 9:54
